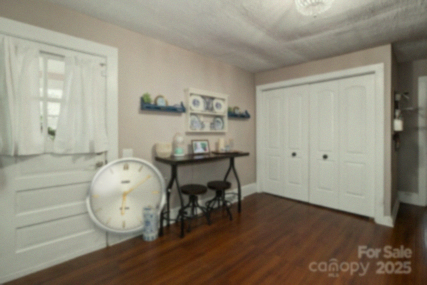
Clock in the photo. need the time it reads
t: 6:09
